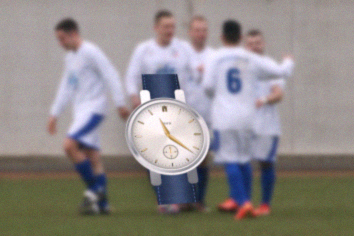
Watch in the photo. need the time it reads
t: 11:22
